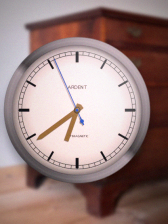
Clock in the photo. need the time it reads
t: 6:38:56
